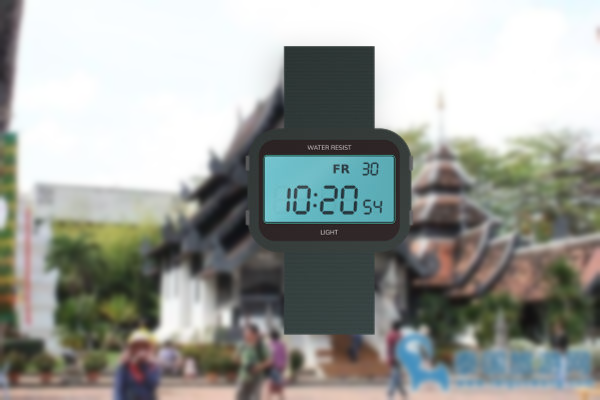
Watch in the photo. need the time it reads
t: 10:20:54
